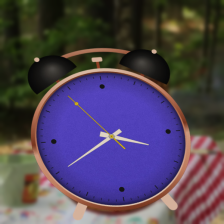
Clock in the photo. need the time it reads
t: 3:39:54
